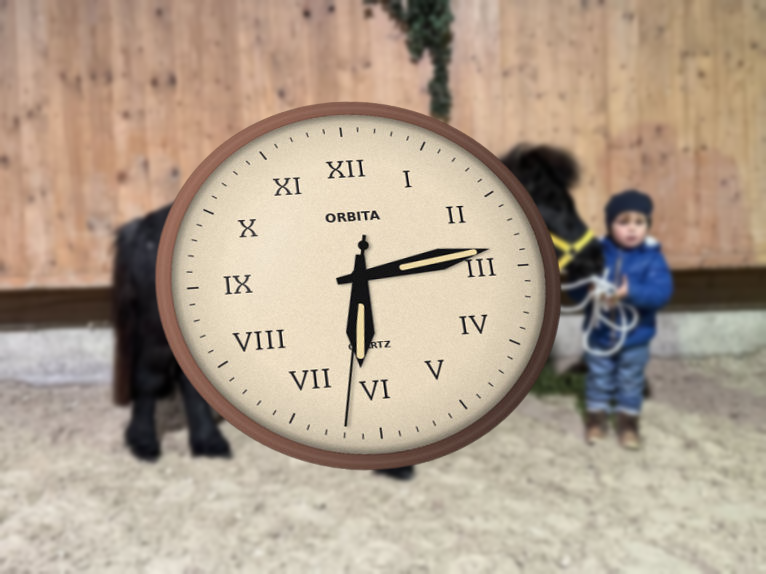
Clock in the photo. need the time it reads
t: 6:13:32
